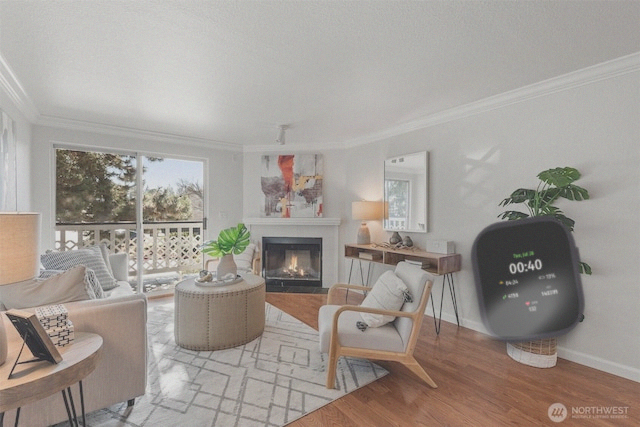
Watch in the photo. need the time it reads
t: 0:40
